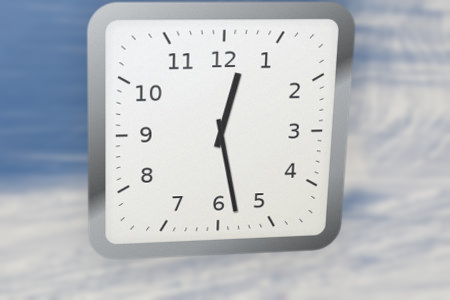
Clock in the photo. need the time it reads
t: 12:28
